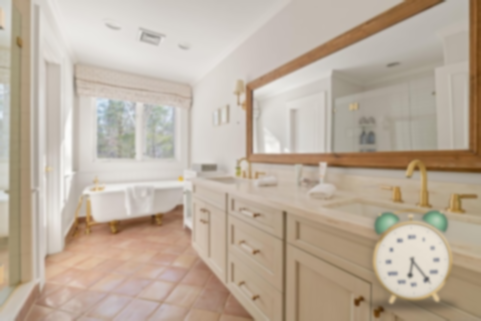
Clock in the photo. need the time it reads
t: 6:24
